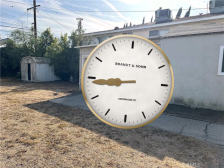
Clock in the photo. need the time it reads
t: 8:44
